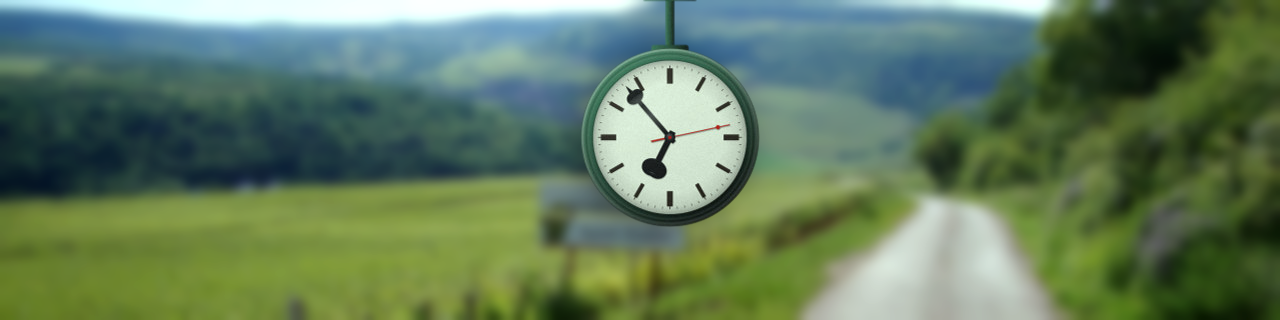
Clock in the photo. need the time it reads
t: 6:53:13
